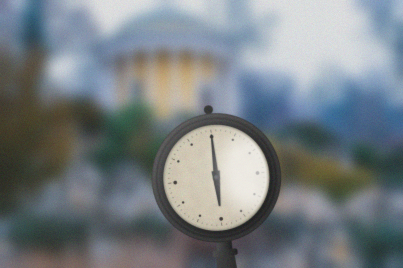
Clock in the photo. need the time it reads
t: 6:00
